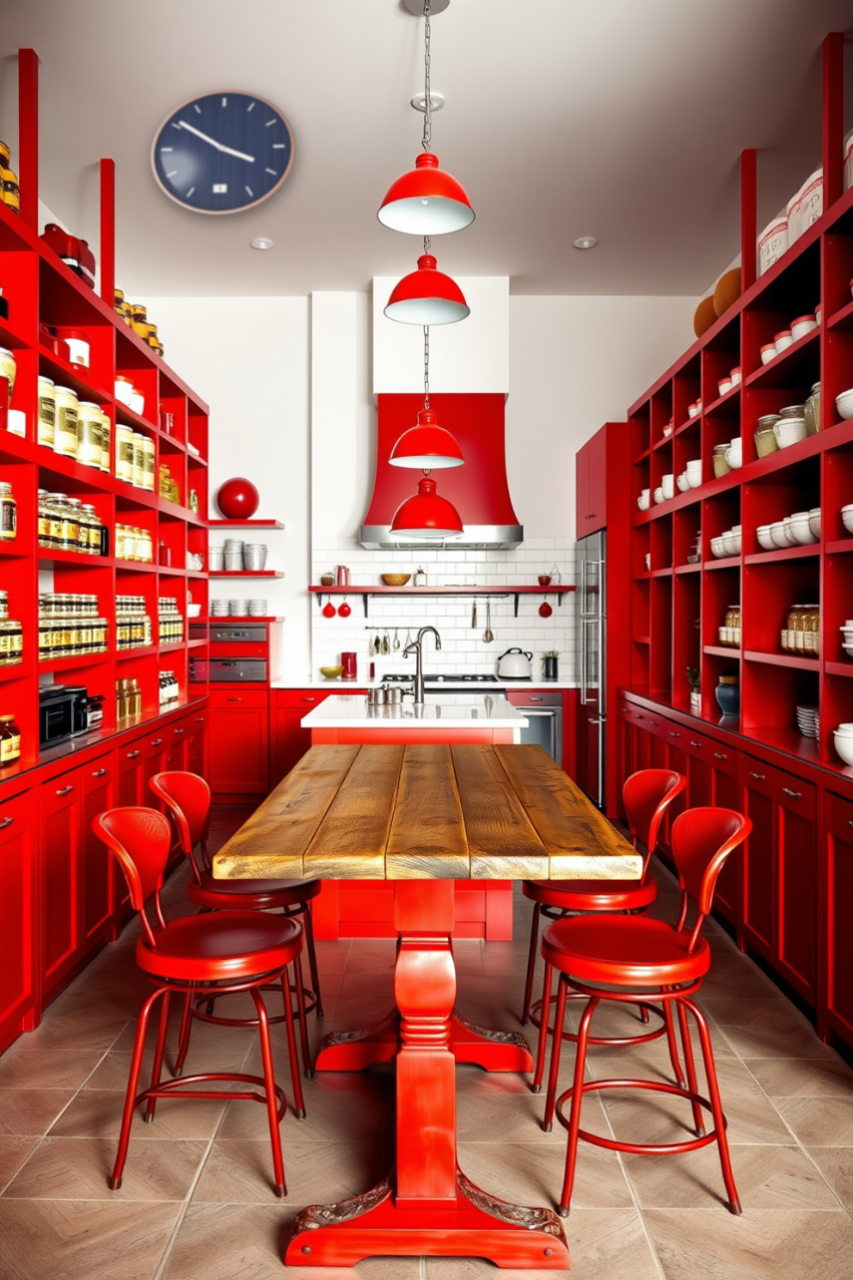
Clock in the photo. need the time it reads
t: 3:51
